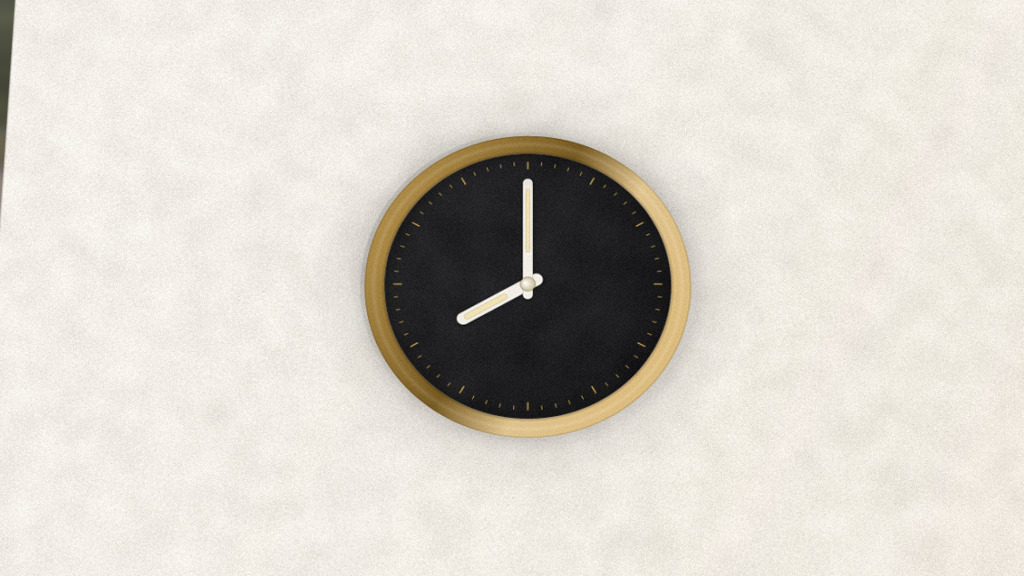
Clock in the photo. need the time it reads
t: 8:00
